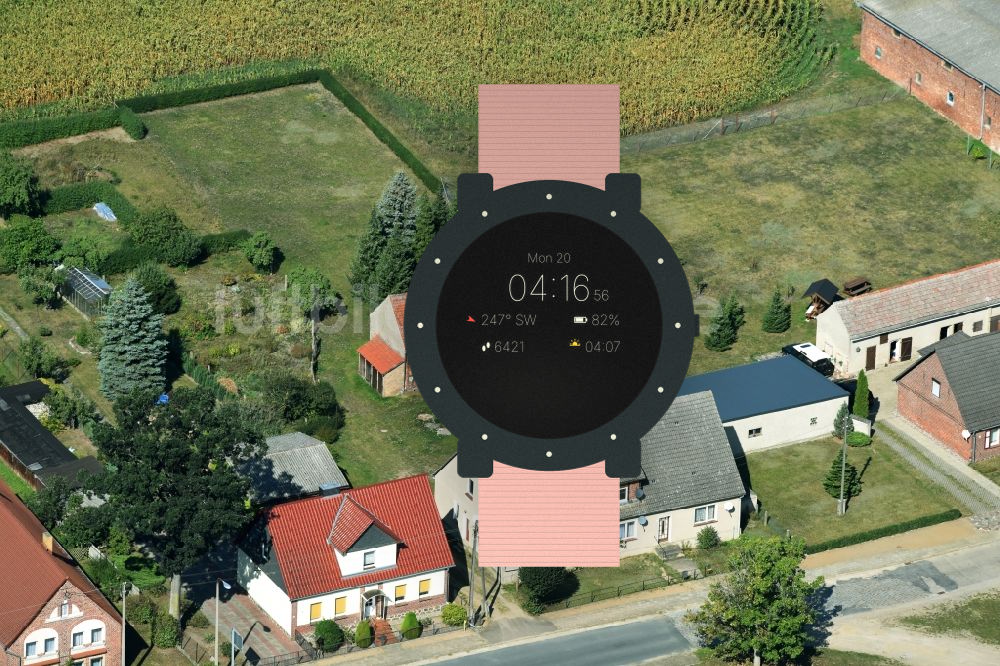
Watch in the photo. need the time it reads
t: 4:16:56
